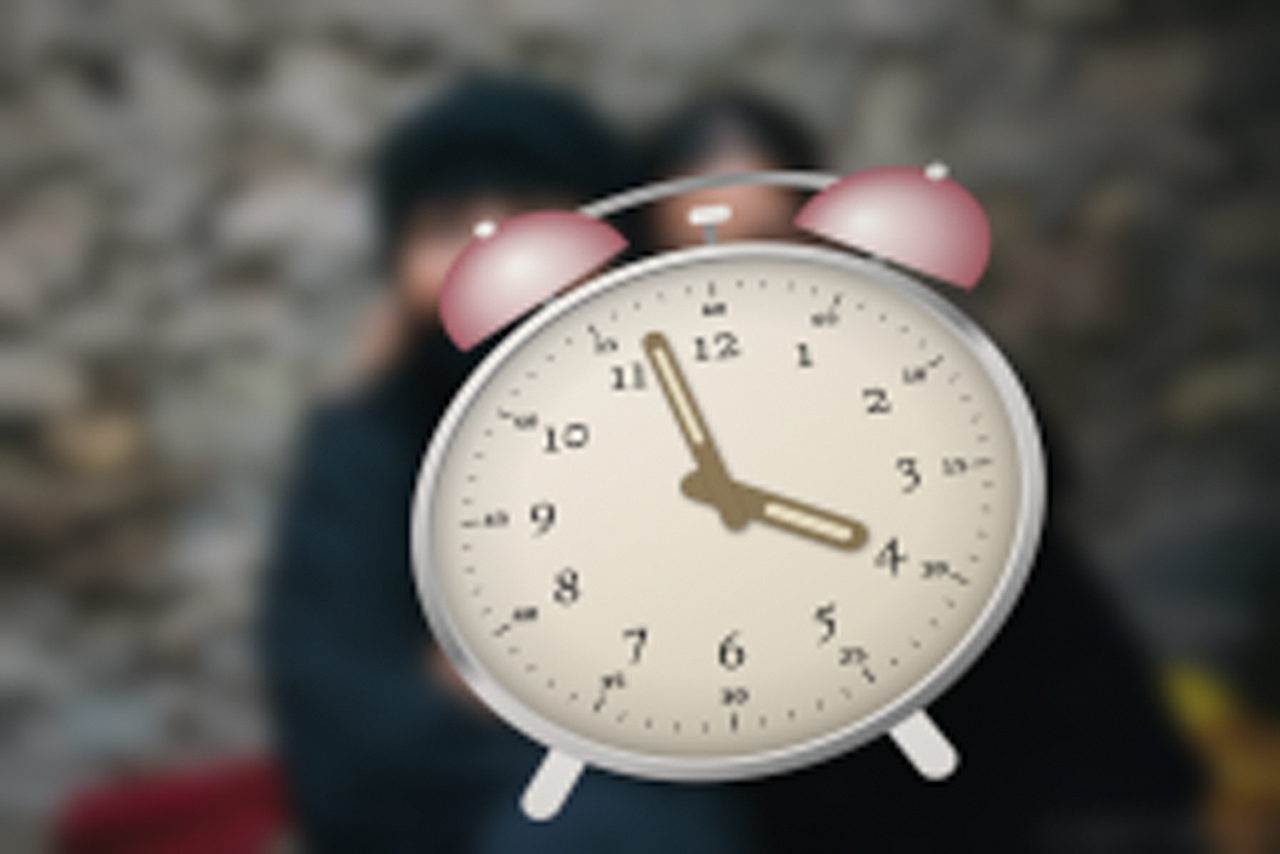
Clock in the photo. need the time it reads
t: 3:57
